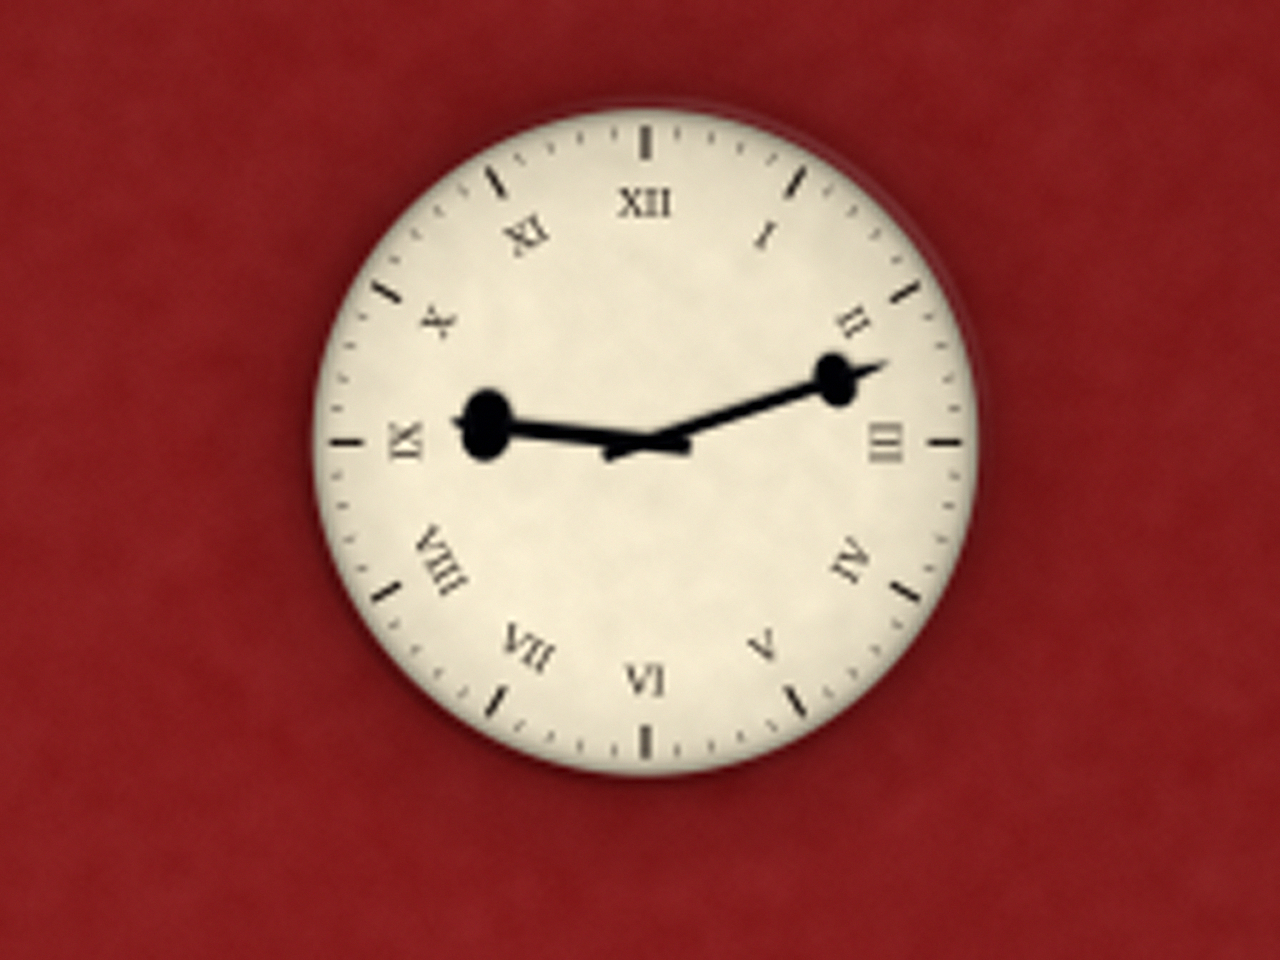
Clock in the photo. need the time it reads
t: 9:12
